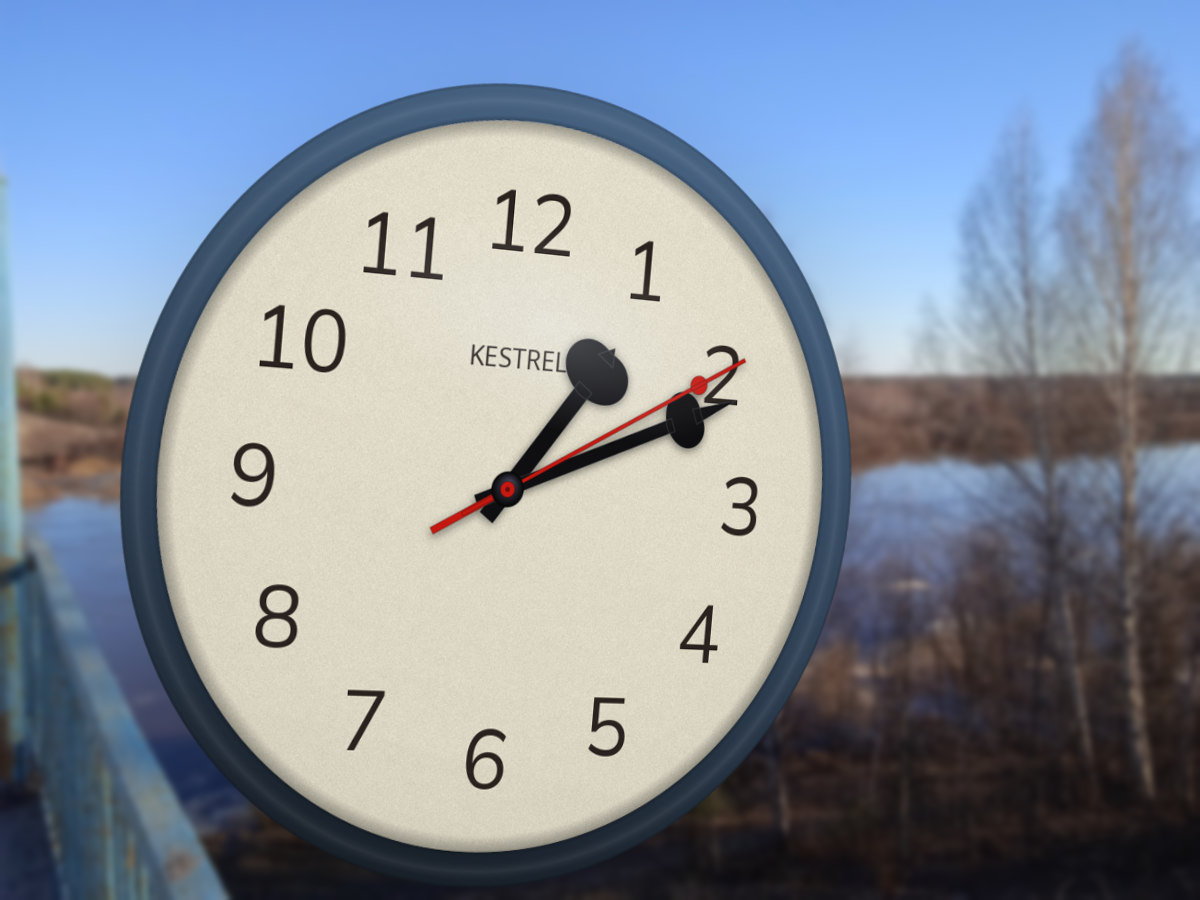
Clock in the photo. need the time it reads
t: 1:11:10
